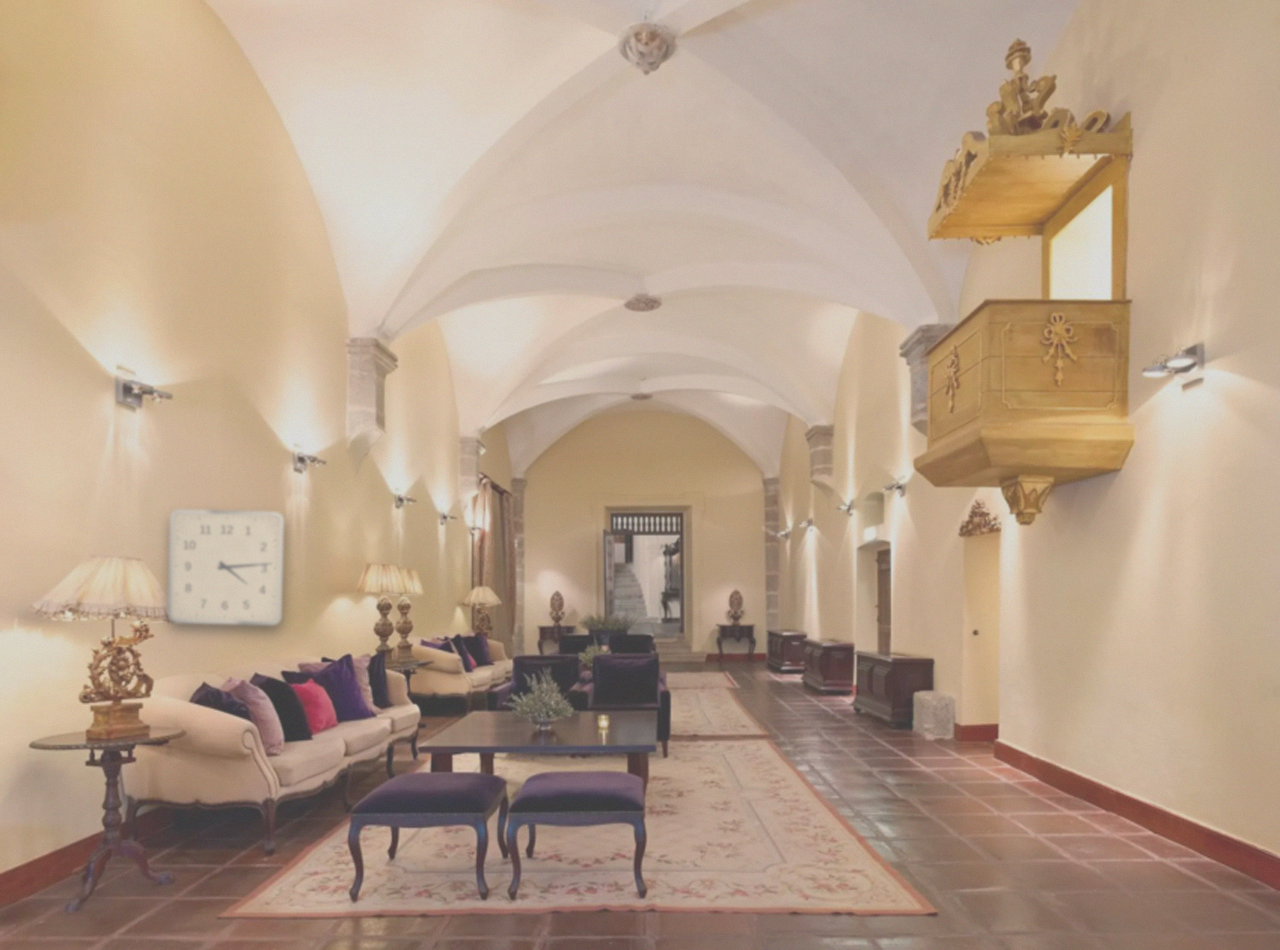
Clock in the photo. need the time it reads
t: 4:14
